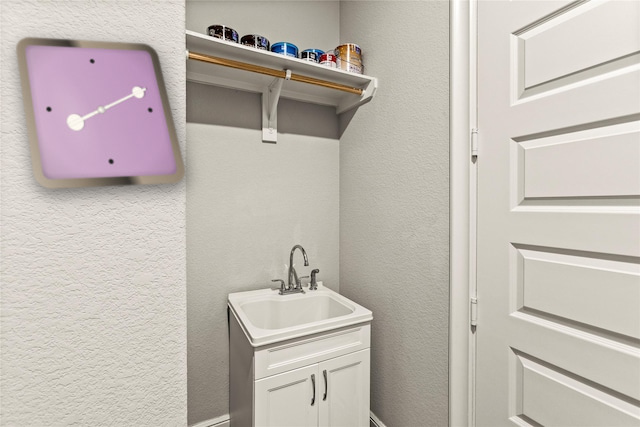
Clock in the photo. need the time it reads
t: 8:11
